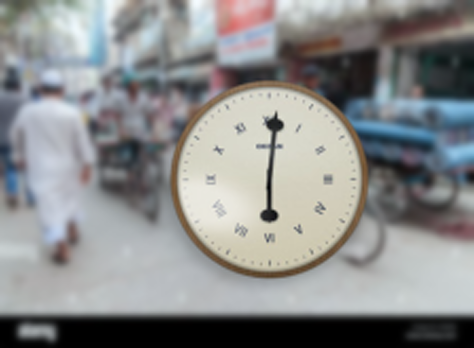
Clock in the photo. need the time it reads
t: 6:01
